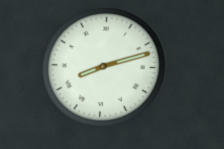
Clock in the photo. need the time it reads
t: 8:12
